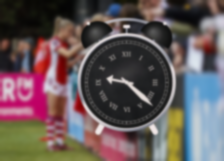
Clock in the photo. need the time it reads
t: 9:22
